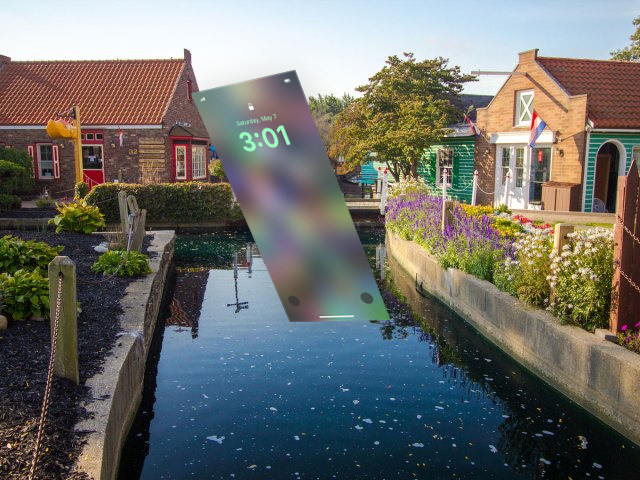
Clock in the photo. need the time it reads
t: 3:01
